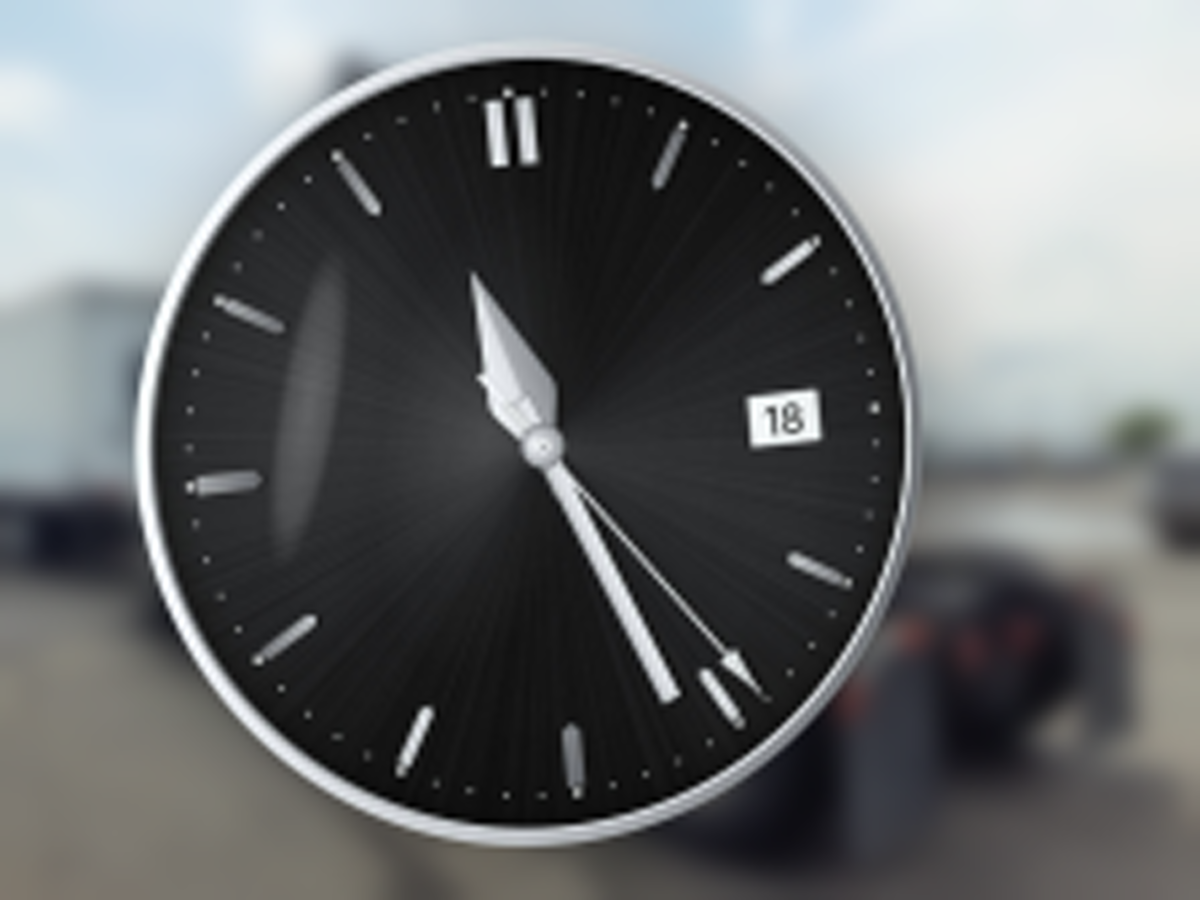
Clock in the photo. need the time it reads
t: 11:26:24
